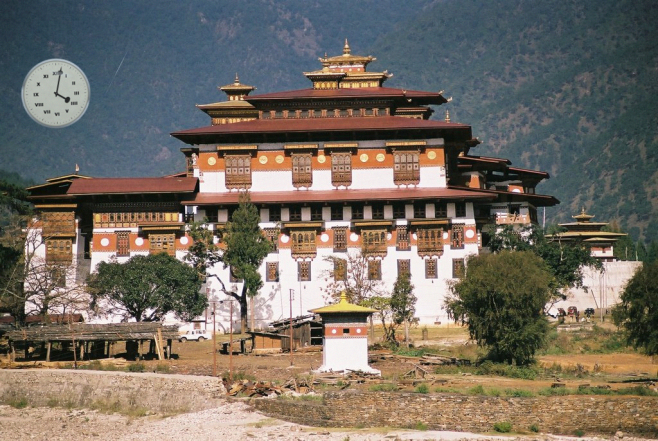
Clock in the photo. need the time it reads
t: 4:02
